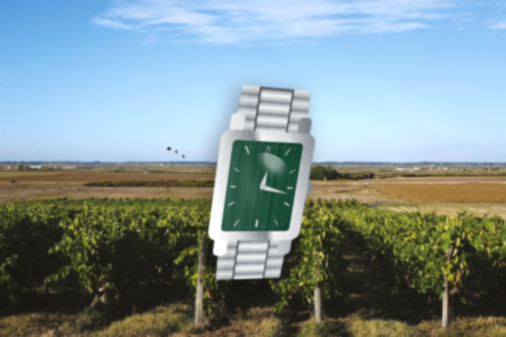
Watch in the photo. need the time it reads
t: 12:17
